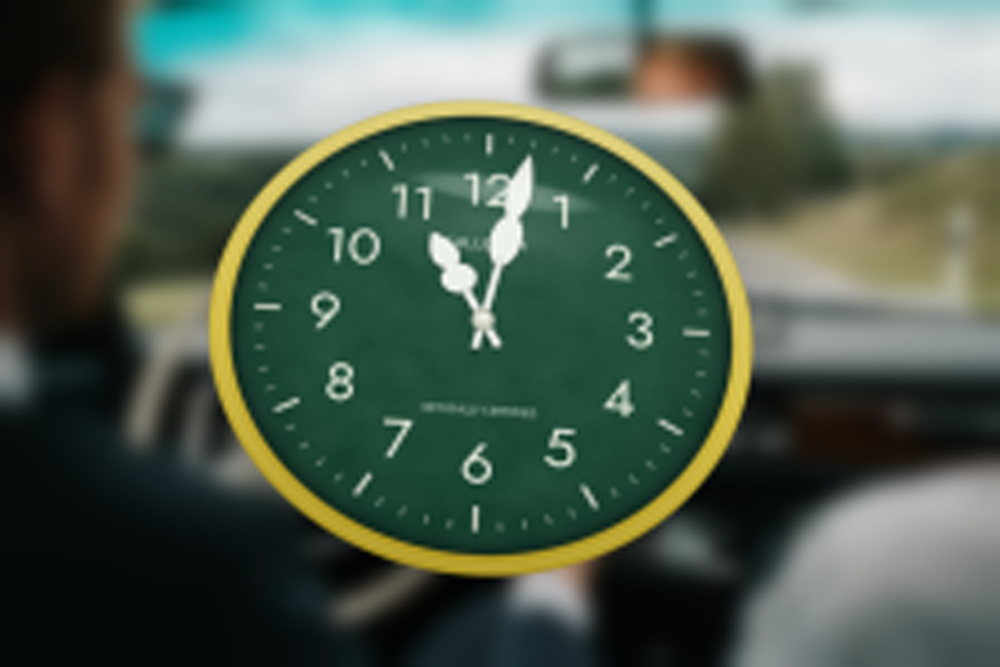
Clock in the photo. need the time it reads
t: 11:02
